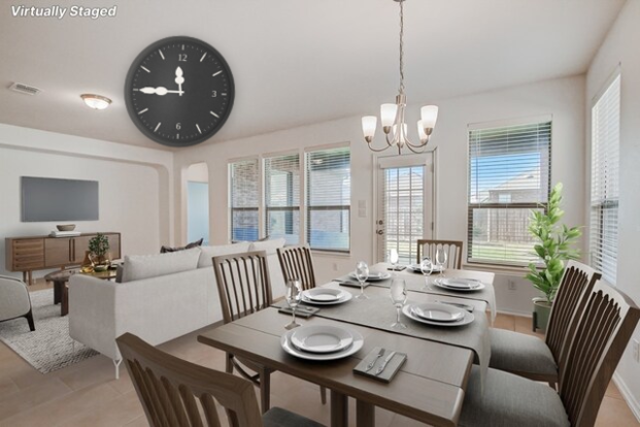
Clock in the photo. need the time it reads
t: 11:45
